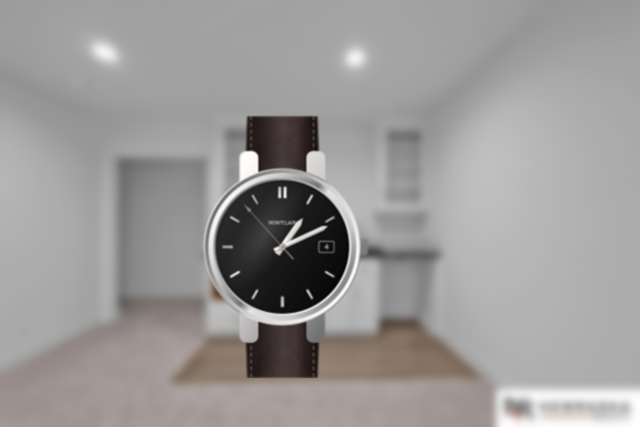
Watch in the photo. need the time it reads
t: 1:10:53
